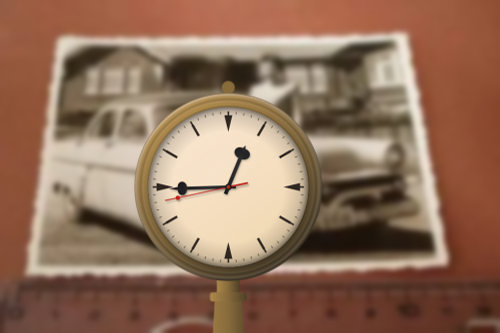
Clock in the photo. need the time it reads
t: 12:44:43
